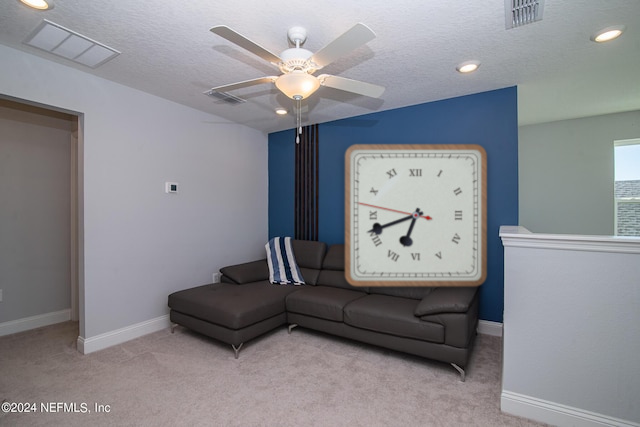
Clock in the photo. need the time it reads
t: 6:41:47
